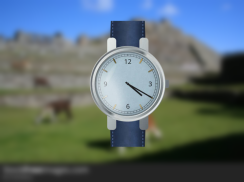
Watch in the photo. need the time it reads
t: 4:20
